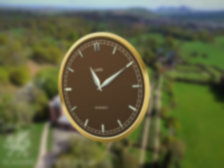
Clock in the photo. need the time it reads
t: 11:10
